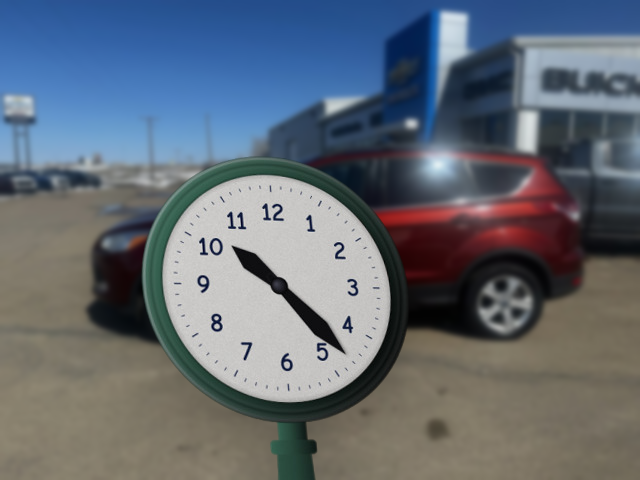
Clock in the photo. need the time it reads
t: 10:23
